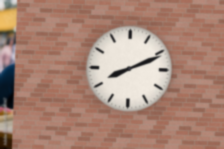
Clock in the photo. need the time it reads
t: 8:11
